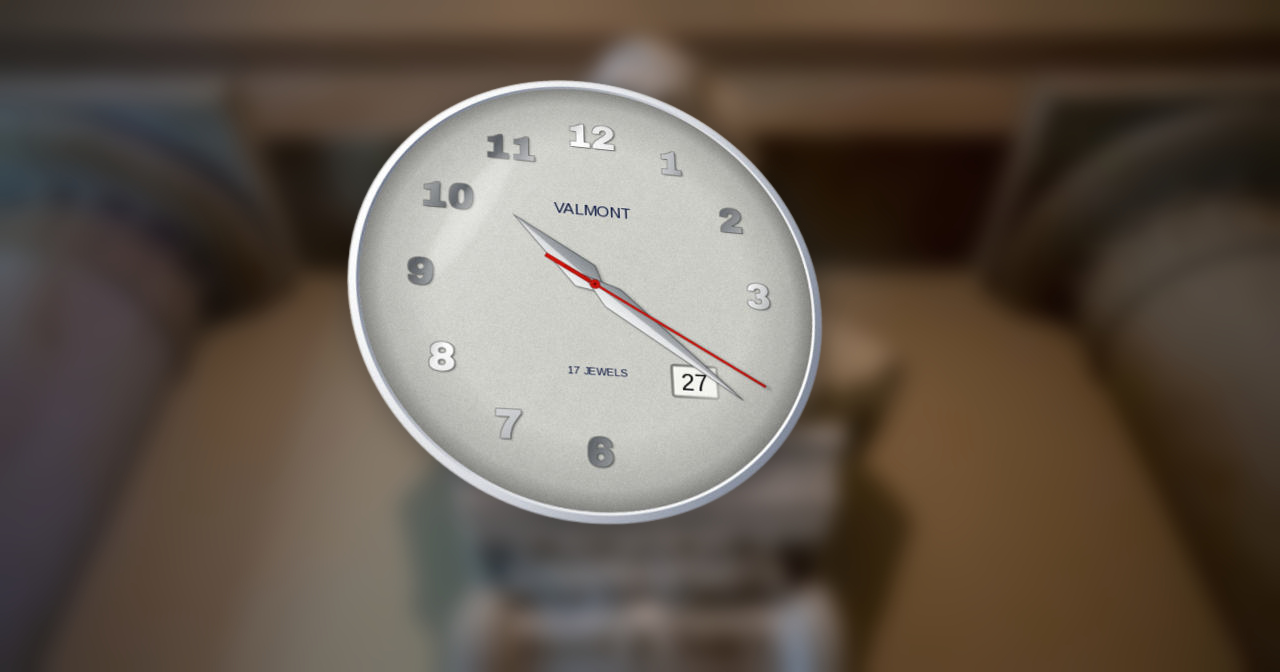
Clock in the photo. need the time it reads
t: 10:21:20
